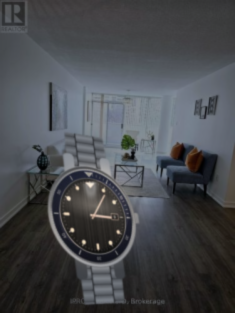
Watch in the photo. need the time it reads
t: 3:06
